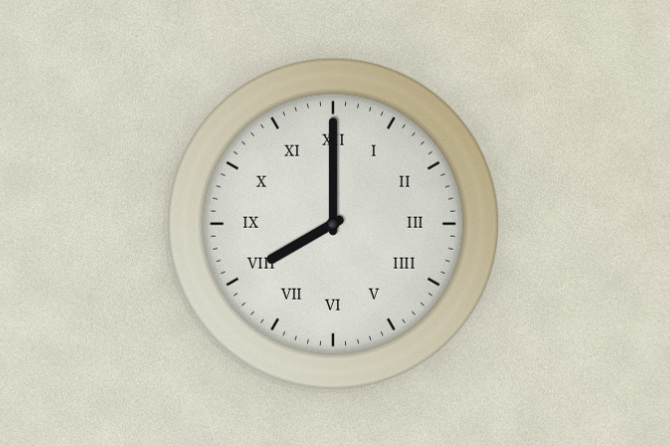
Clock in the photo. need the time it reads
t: 8:00
